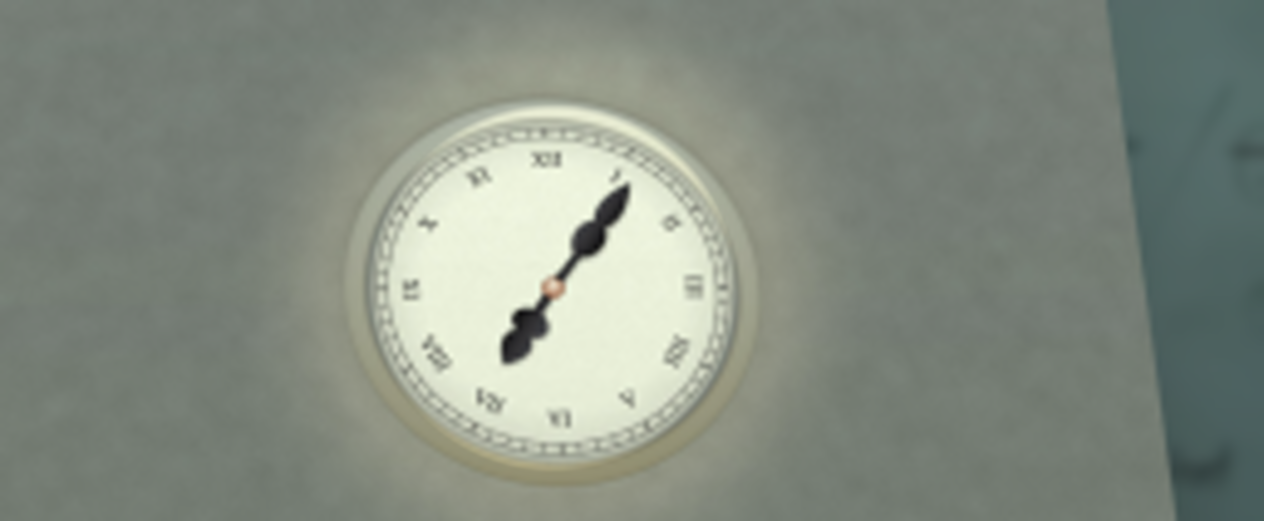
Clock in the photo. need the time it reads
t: 7:06
